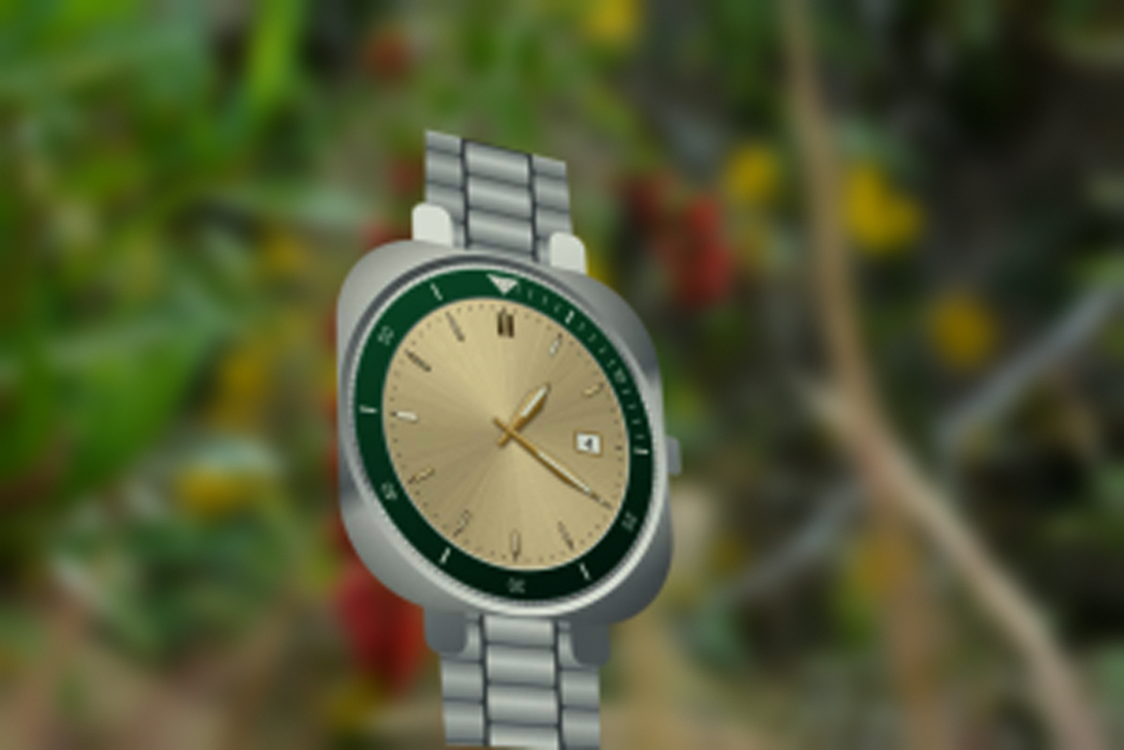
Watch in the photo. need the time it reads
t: 1:20
